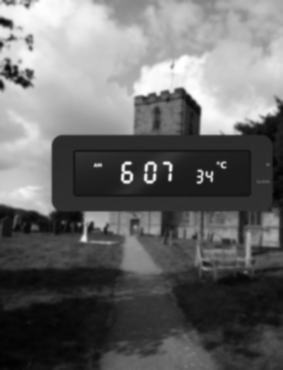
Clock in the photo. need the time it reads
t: 6:07
